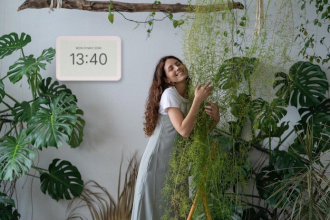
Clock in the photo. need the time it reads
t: 13:40
